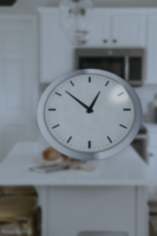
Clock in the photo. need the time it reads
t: 12:52
